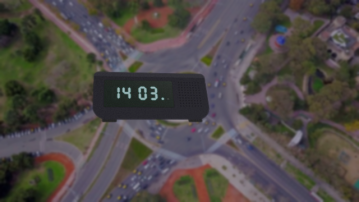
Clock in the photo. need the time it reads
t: 14:03
